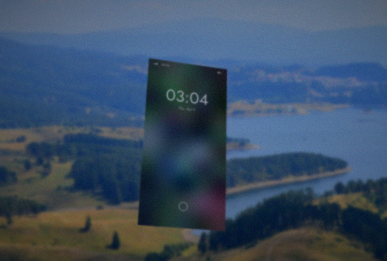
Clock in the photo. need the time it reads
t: 3:04
